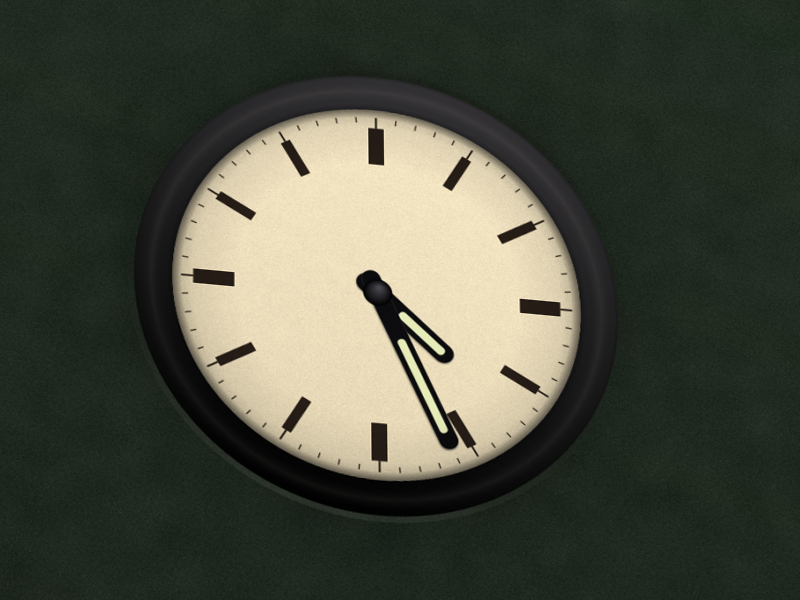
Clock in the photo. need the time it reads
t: 4:26
